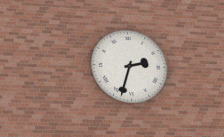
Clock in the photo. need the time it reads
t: 2:33
